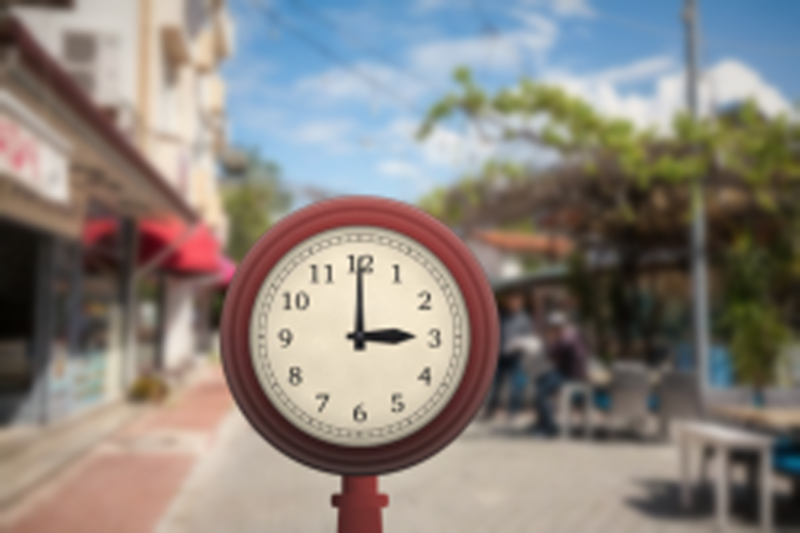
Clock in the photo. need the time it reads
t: 3:00
